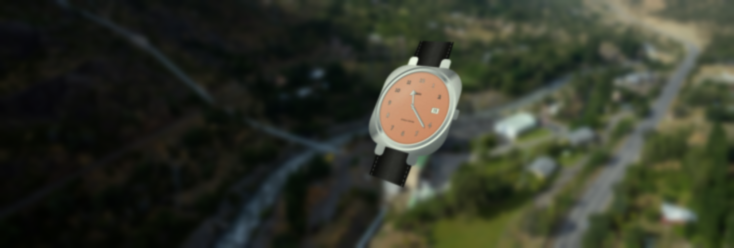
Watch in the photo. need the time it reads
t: 11:22
